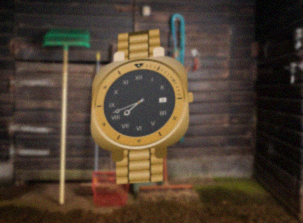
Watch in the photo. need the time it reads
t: 7:42
